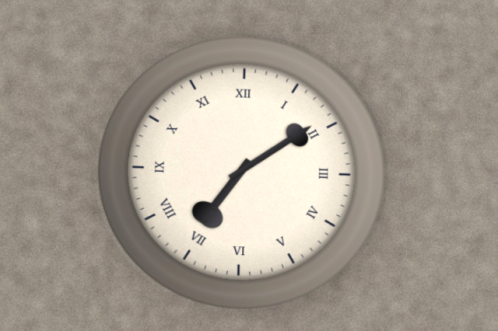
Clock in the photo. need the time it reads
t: 7:09
